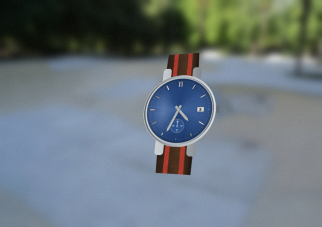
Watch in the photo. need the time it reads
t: 4:34
